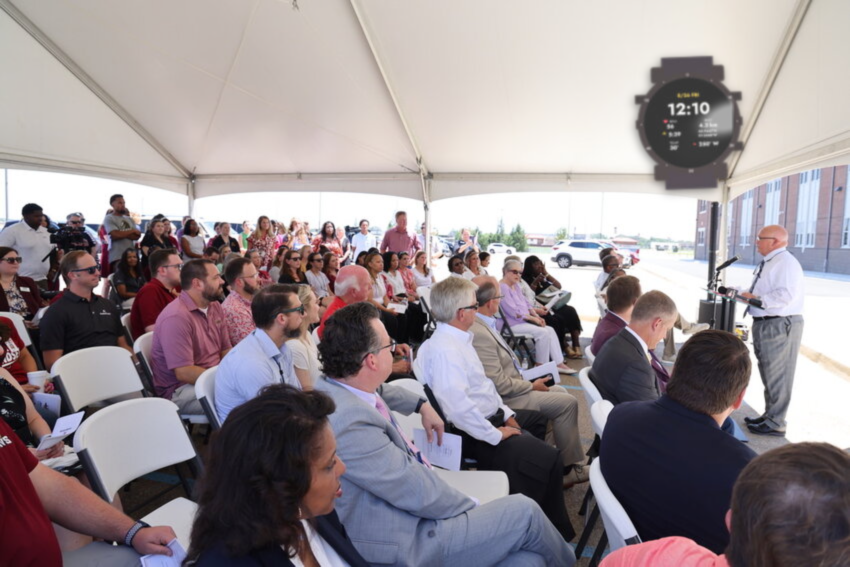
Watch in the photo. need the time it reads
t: 12:10
